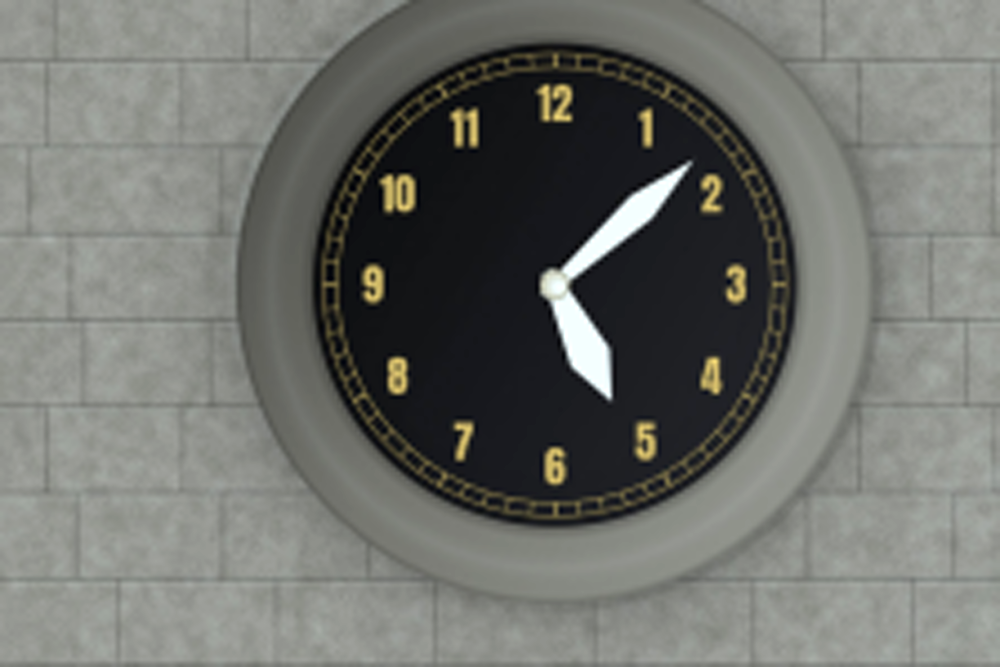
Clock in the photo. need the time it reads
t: 5:08
